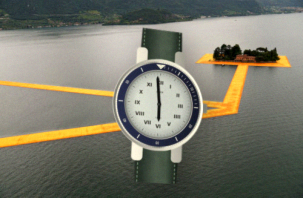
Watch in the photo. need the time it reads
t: 5:59
